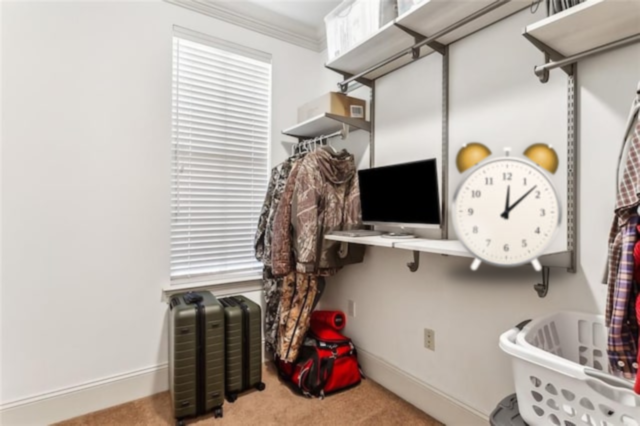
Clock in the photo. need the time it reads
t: 12:08
